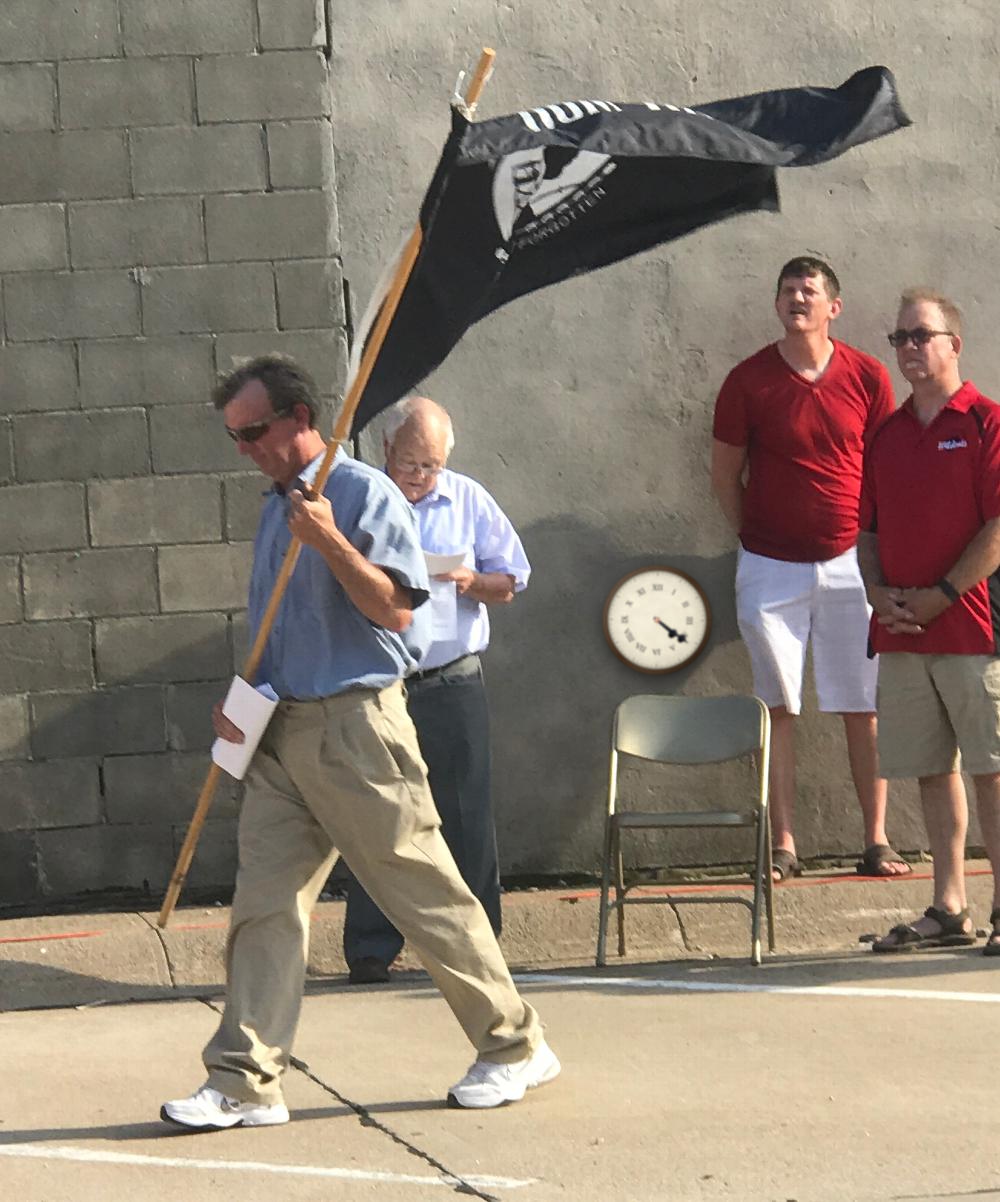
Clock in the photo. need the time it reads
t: 4:21
